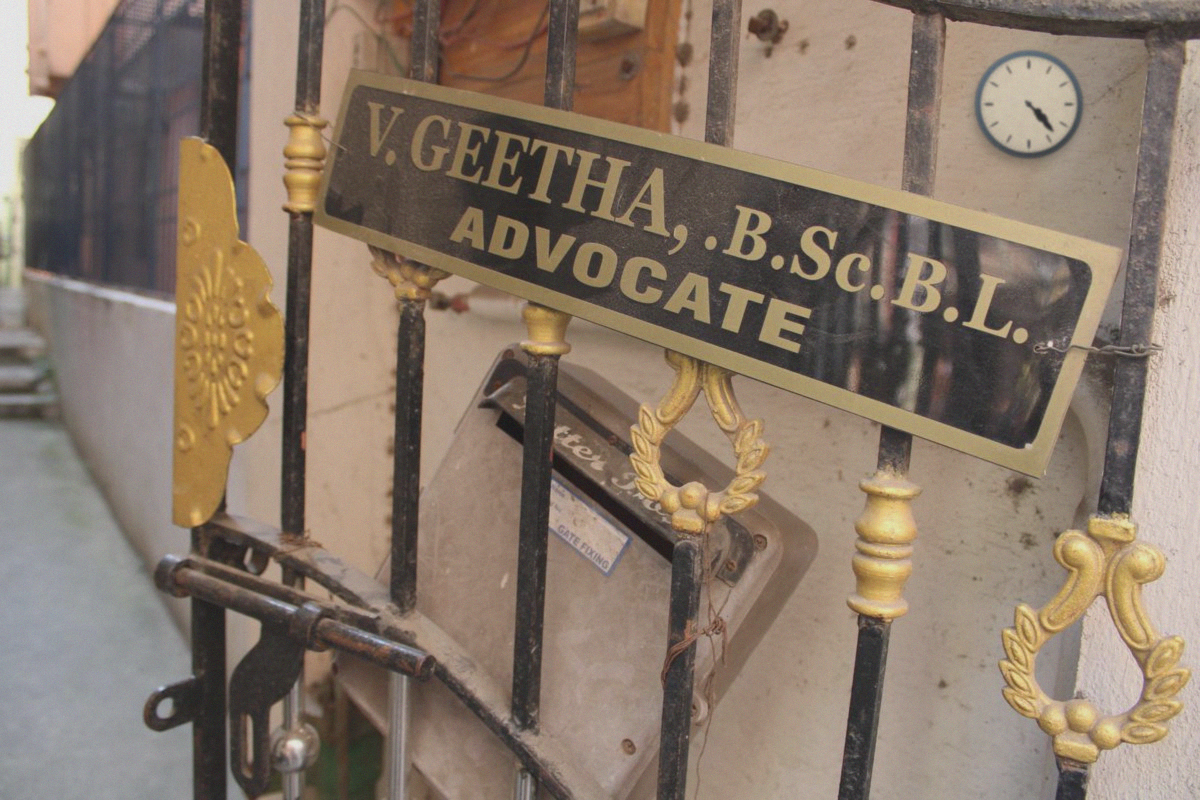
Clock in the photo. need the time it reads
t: 4:23
